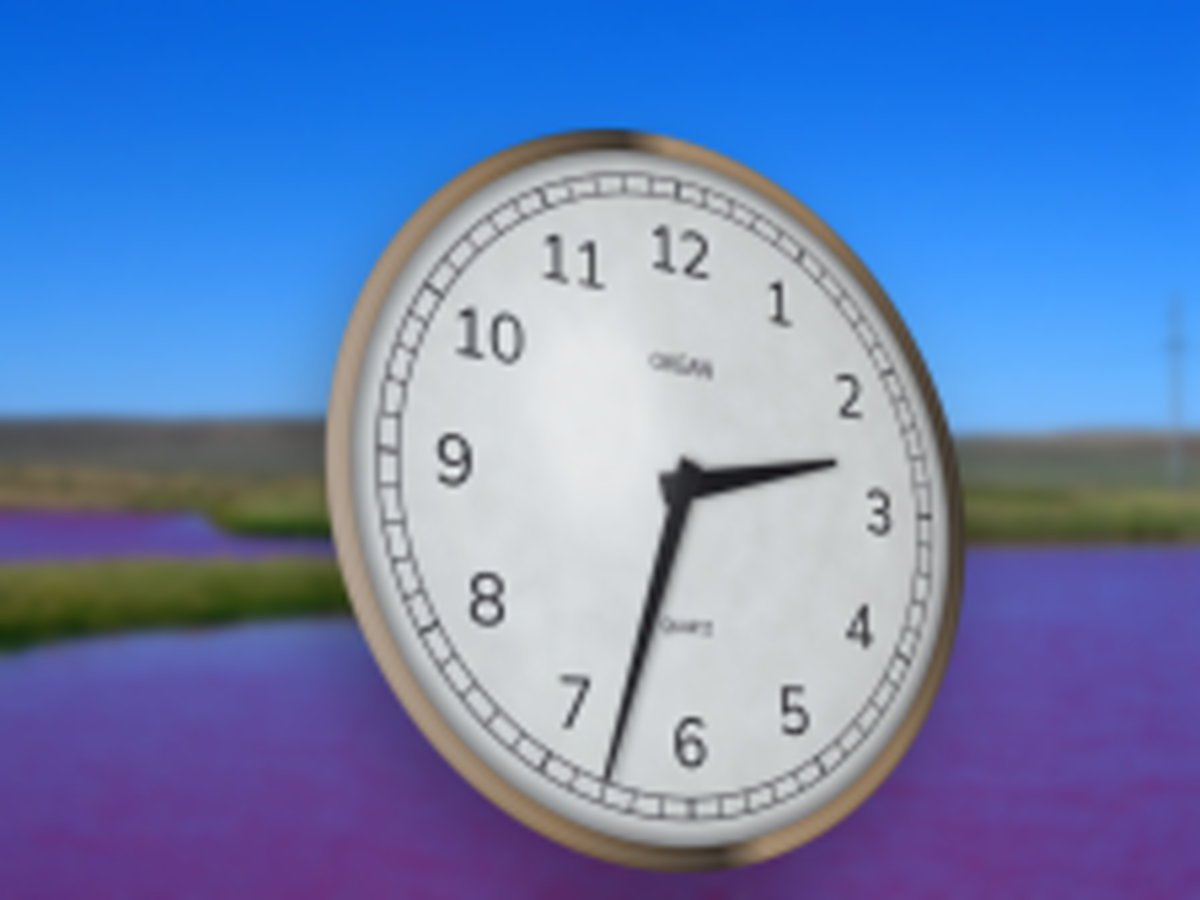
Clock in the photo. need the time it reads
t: 2:33
